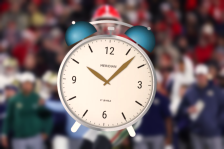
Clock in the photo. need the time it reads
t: 10:07
